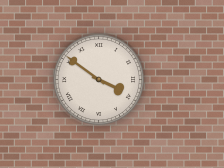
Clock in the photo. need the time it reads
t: 3:51
